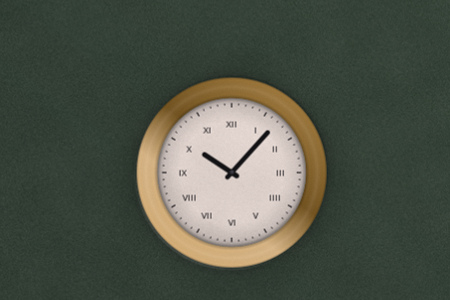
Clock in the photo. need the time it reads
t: 10:07
